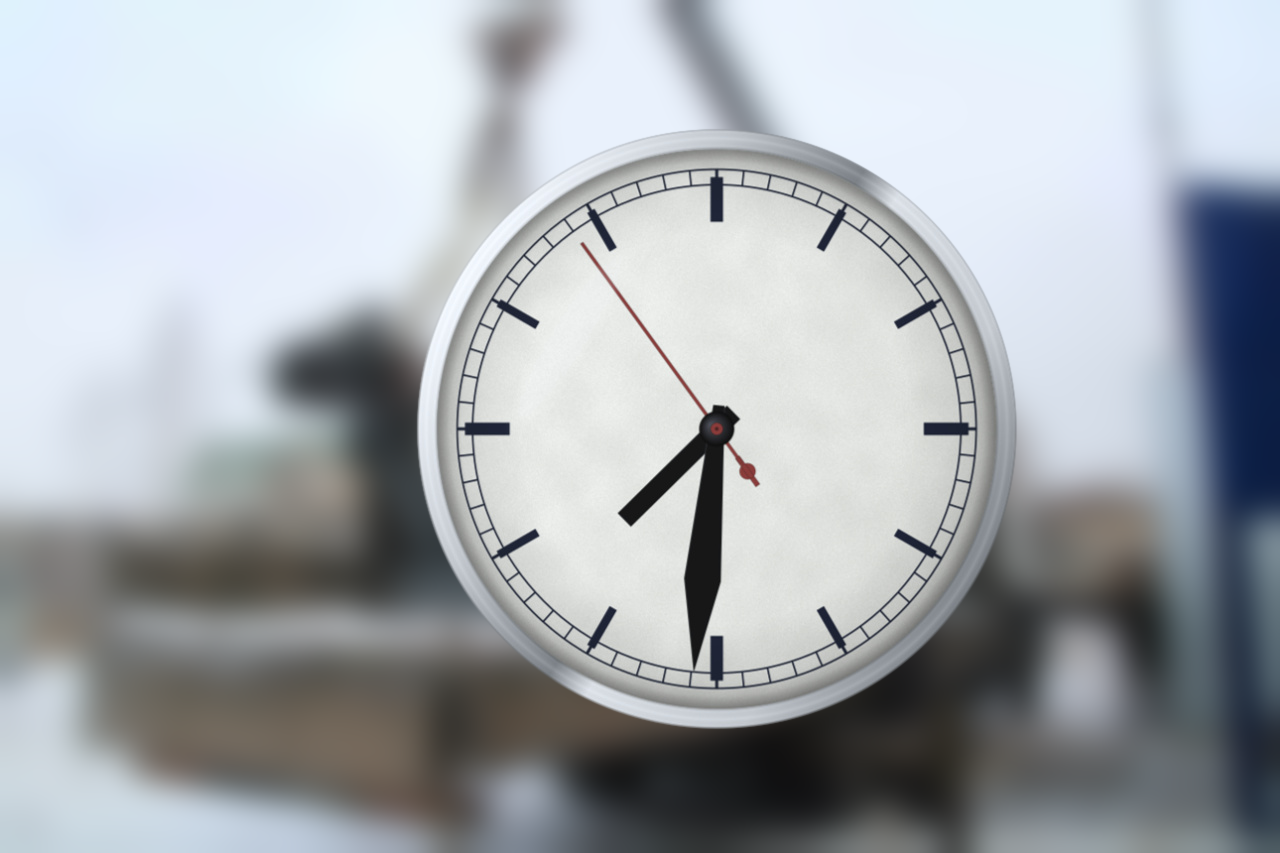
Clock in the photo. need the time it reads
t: 7:30:54
